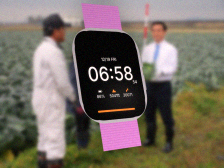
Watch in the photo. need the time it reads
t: 6:58
